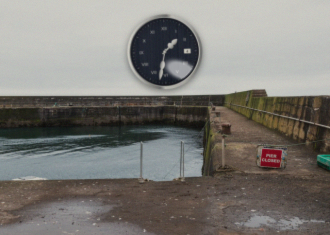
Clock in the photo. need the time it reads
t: 1:32
